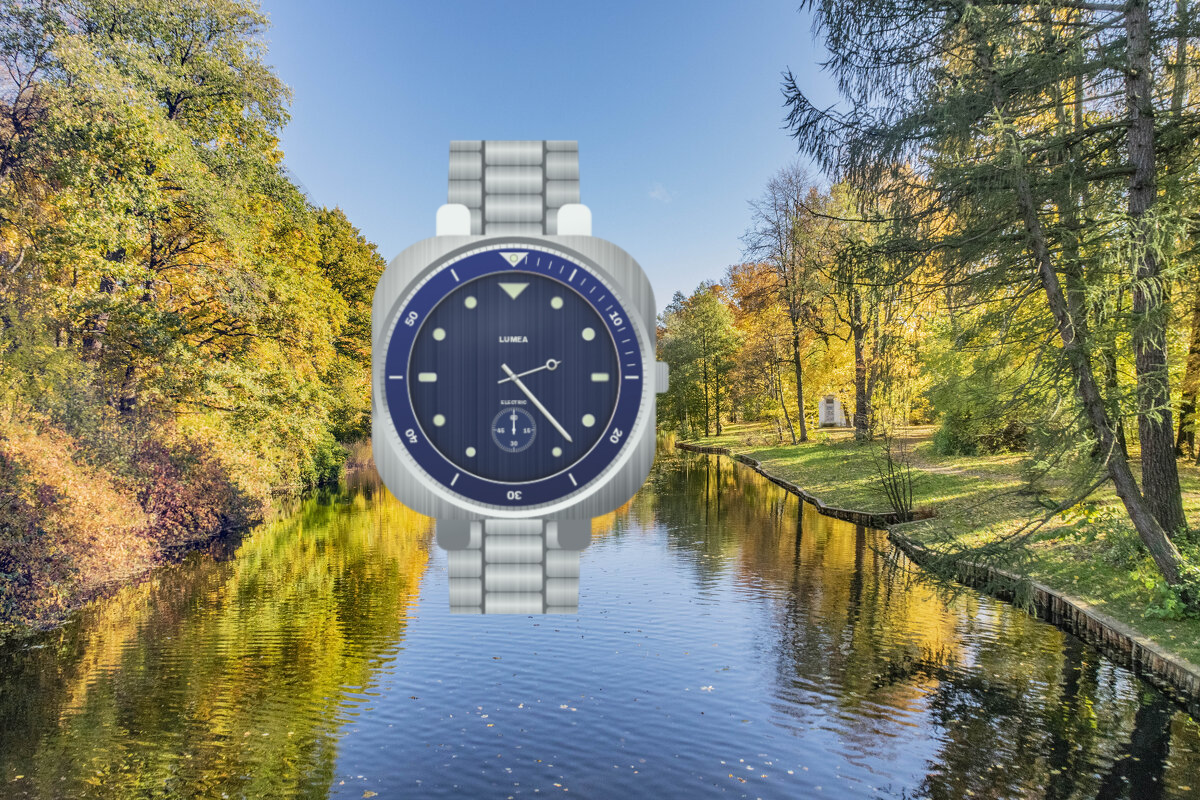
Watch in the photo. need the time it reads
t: 2:23
